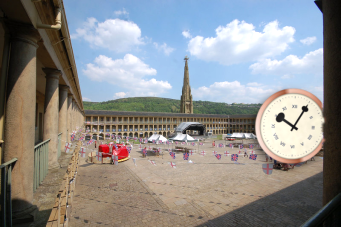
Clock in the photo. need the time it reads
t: 10:05
